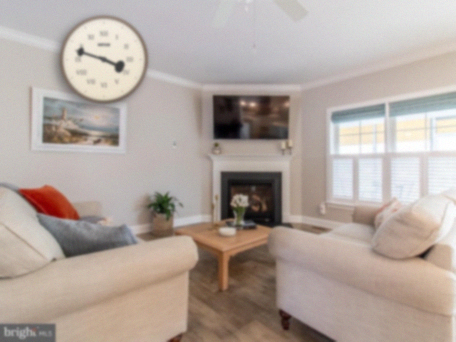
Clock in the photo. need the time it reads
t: 3:48
